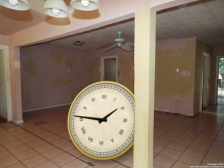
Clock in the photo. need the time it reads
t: 1:46
